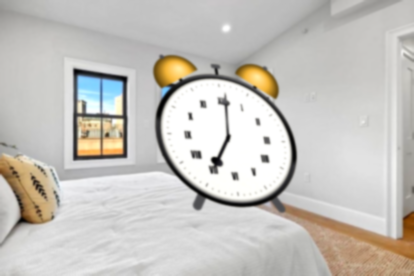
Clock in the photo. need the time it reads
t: 7:01
